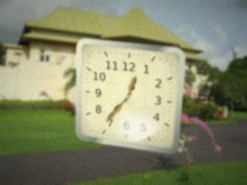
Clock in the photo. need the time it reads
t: 12:36
